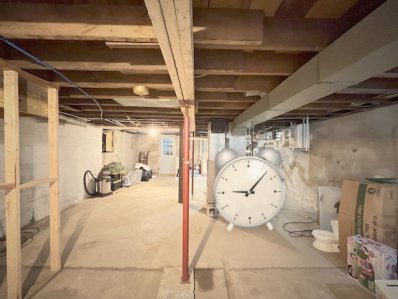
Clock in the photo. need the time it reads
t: 9:07
